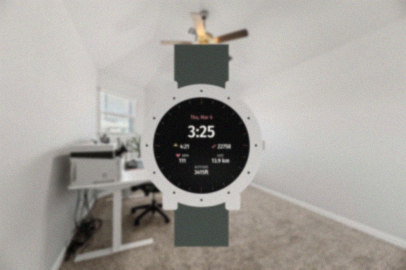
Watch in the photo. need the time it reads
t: 3:25
